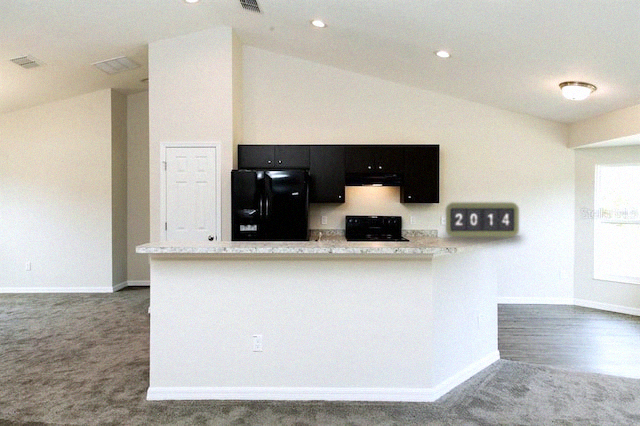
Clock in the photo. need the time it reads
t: 20:14
